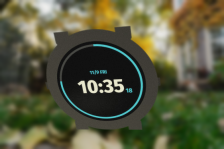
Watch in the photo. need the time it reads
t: 10:35
